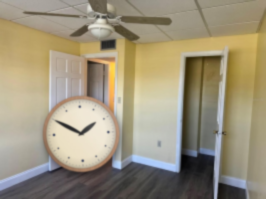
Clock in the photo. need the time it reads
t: 1:50
